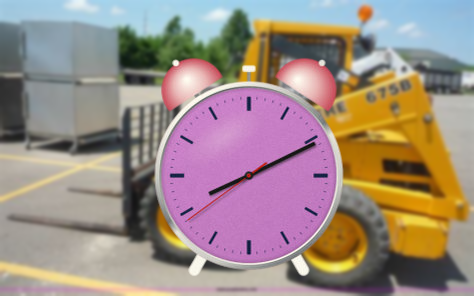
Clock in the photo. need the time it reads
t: 8:10:39
